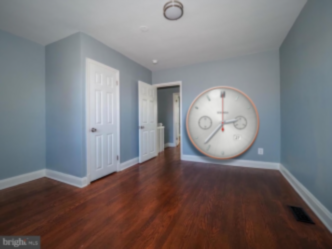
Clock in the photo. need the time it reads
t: 2:37
